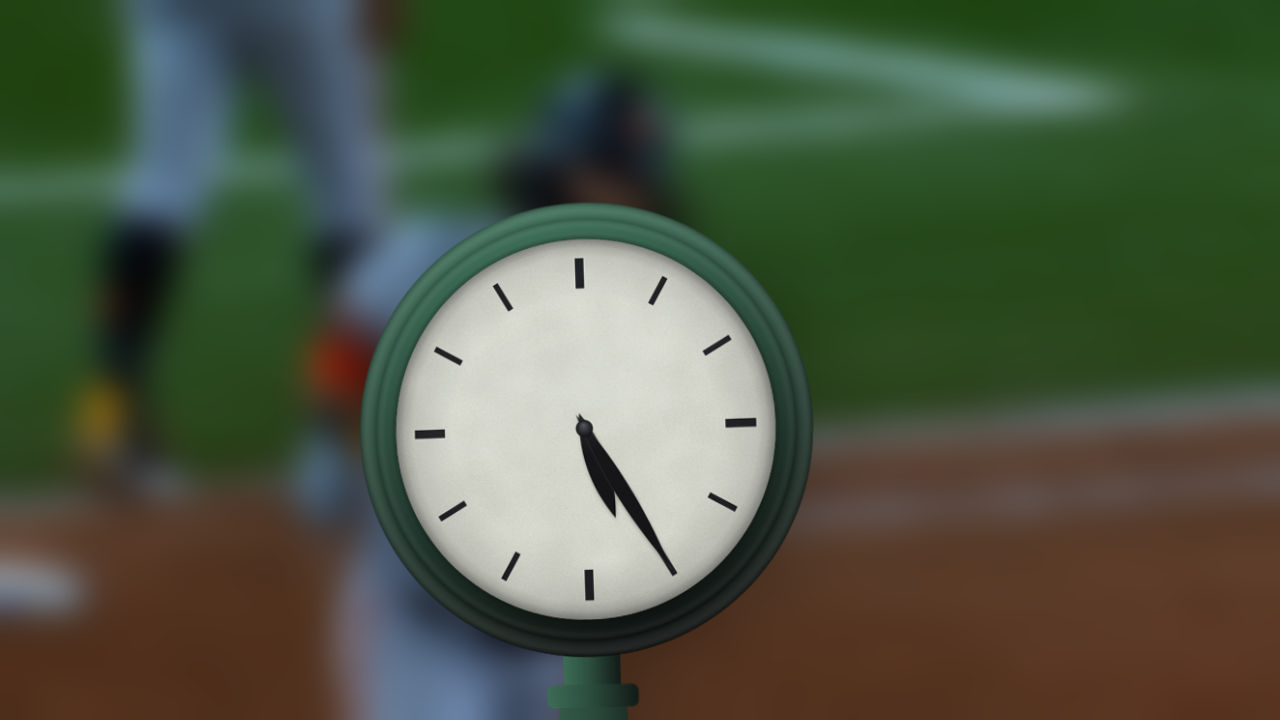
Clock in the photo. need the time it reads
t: 5:25
